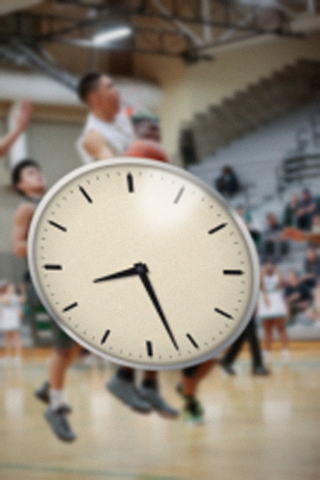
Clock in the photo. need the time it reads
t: 8:27
